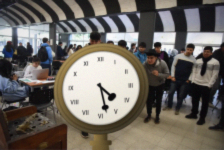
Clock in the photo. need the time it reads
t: 4:28
